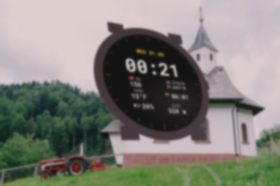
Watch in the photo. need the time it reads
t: 0:21
